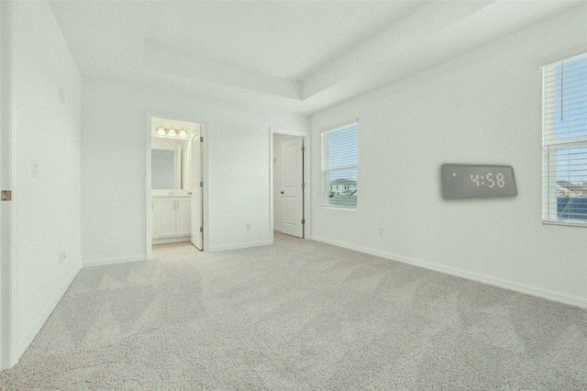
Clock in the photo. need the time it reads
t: 4:58
